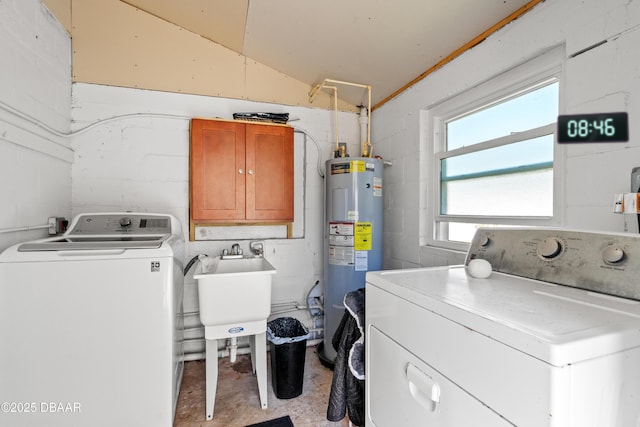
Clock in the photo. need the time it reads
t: 8:46
